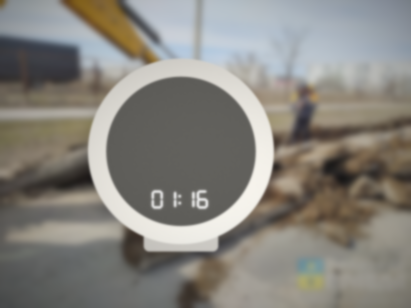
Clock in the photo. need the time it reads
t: 1:16
